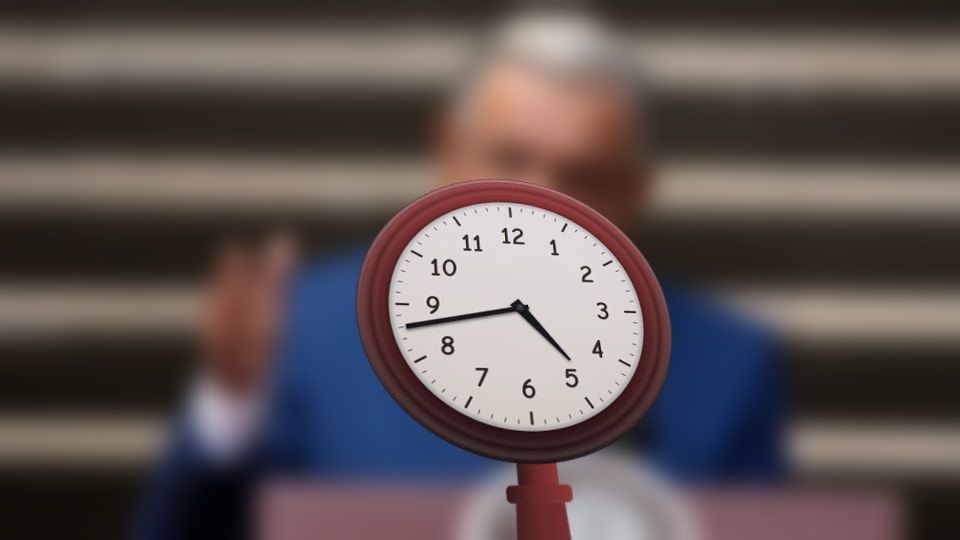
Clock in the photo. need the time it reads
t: 4:43
